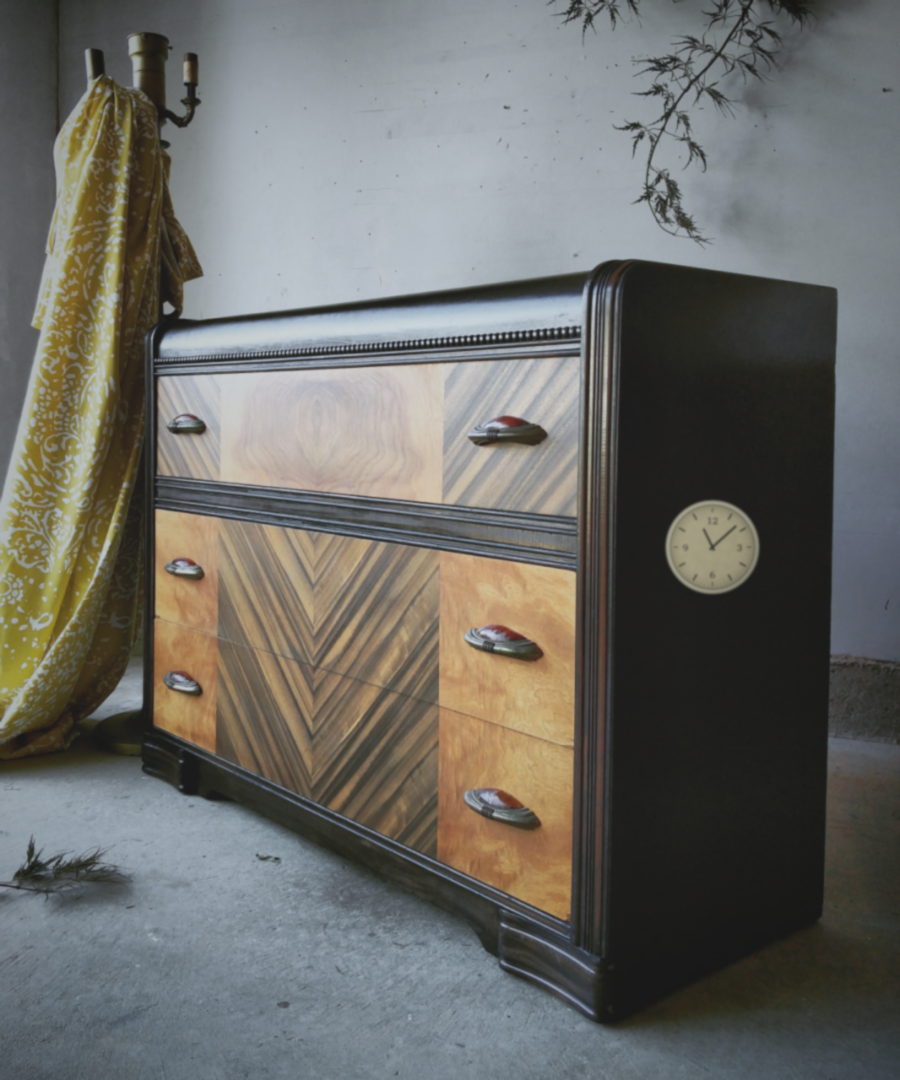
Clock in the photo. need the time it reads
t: 11:08
